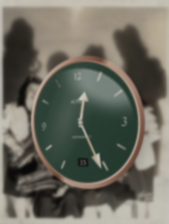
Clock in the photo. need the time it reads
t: 12:26
